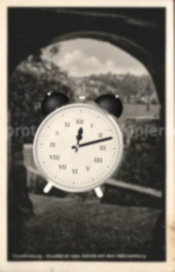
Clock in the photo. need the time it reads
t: 12:12
